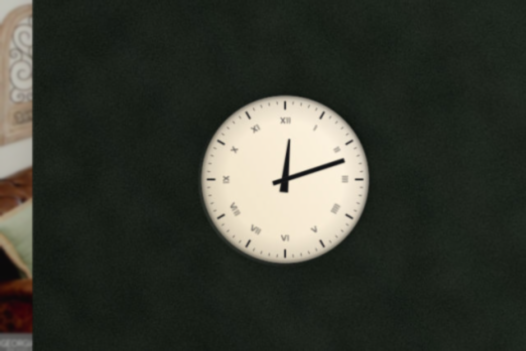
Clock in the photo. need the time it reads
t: 12:12
